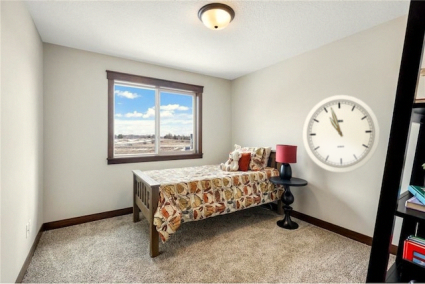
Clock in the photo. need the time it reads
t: 10:57
